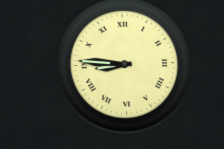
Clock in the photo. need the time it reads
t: 8:46
